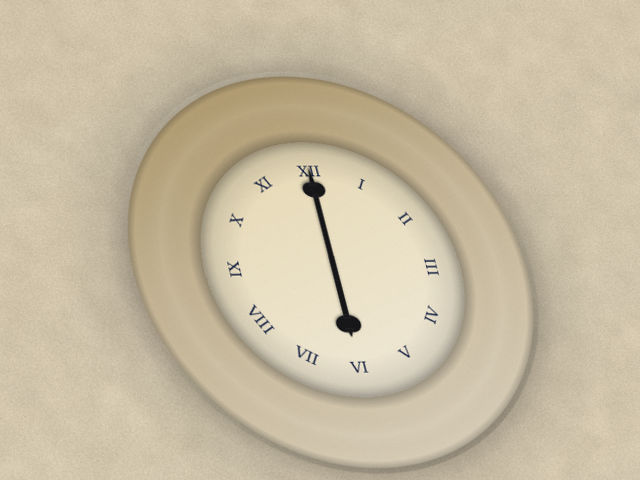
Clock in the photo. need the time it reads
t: 6:00
